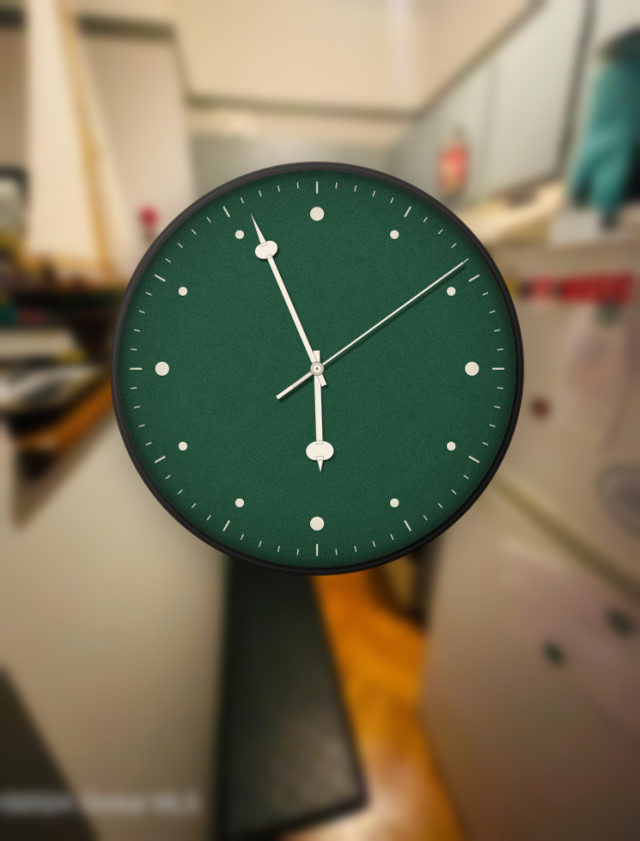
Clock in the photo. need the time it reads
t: 5:56:09
